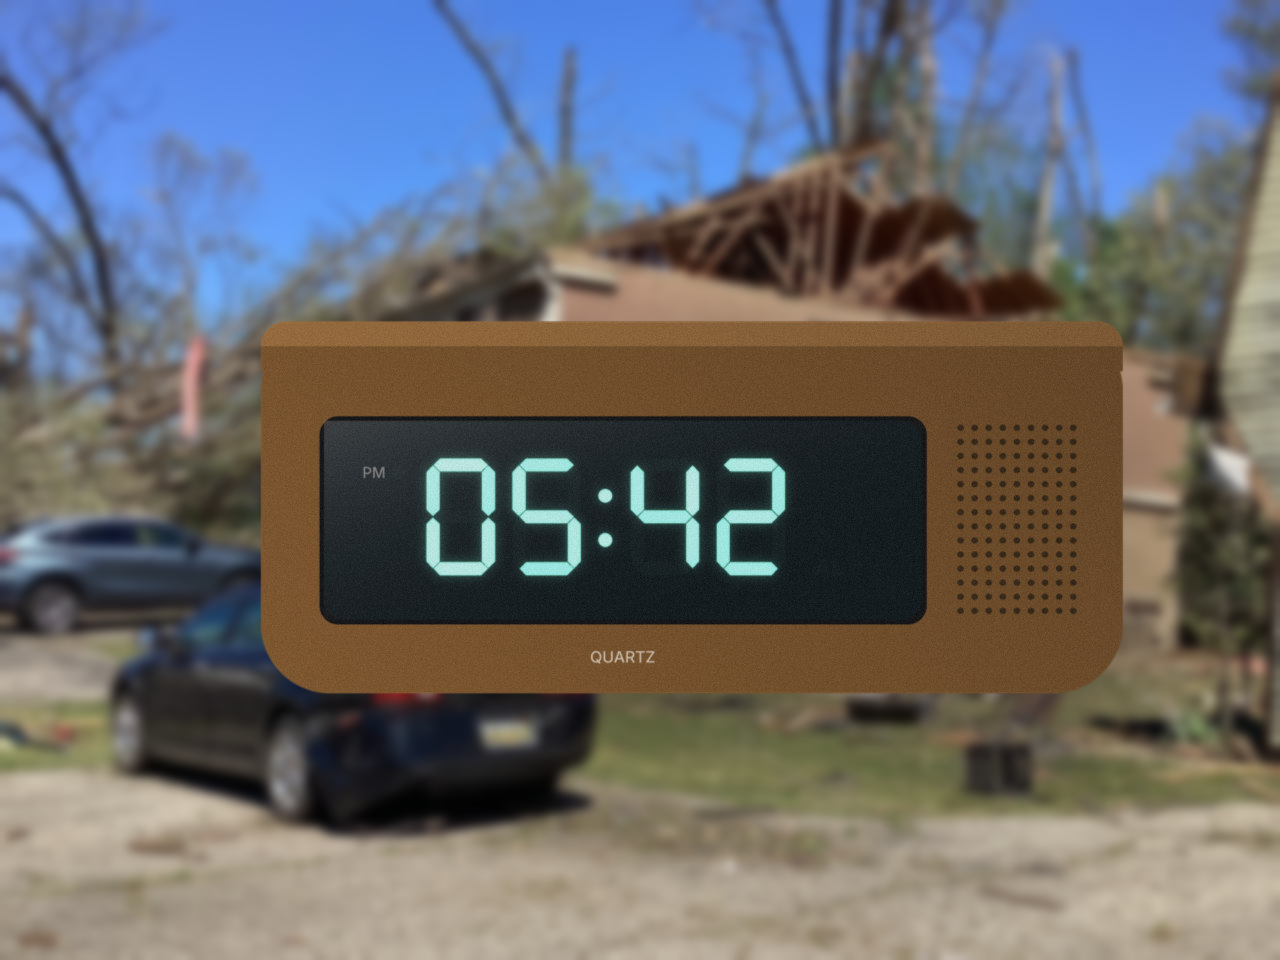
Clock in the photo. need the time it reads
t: 5:42
